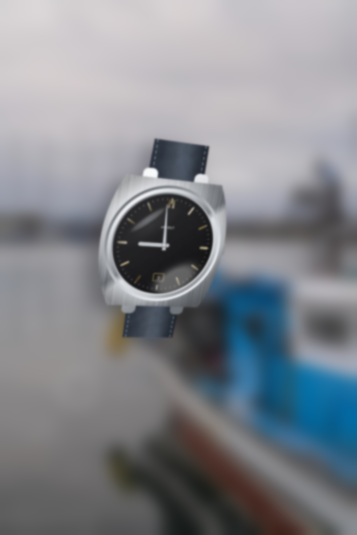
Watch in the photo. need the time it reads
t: 8:59
